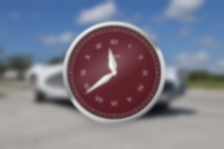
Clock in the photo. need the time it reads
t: 11:39
